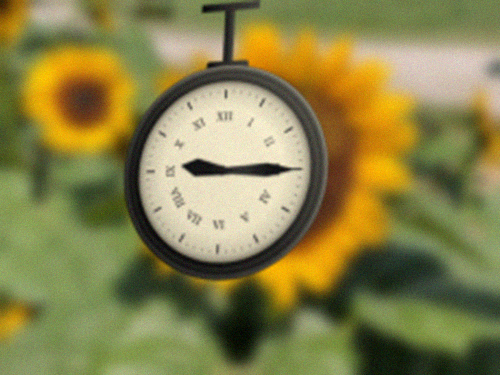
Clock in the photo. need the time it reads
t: 9:15
